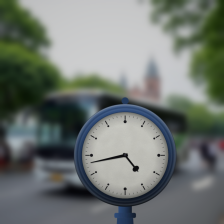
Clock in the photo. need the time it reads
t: 4:43
